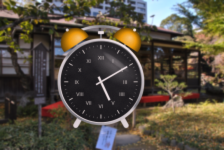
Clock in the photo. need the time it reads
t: 5:10
